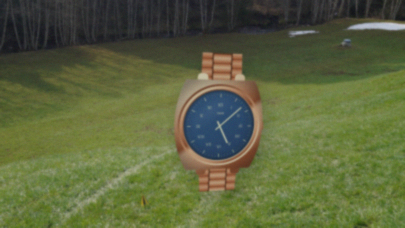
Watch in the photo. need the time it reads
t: 5:08
